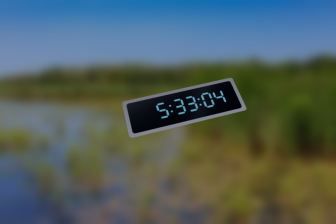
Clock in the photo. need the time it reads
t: 5:33:04
